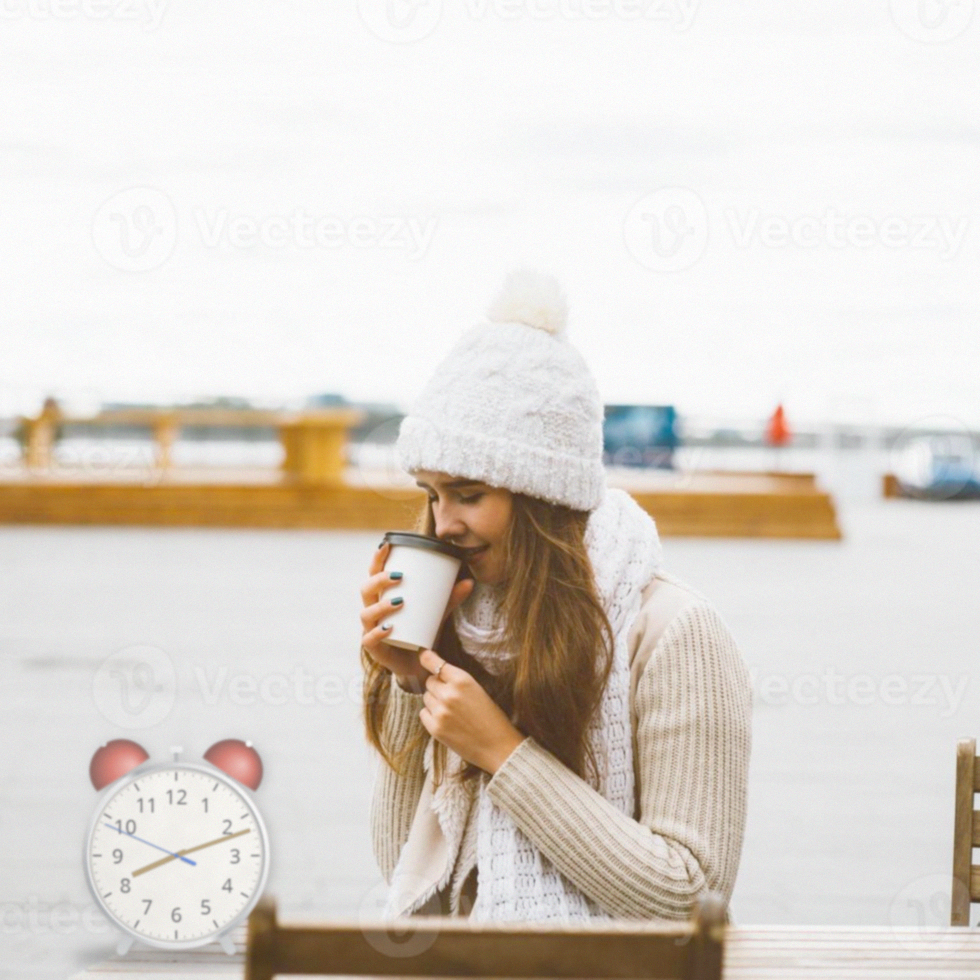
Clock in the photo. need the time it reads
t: 8:11:49
